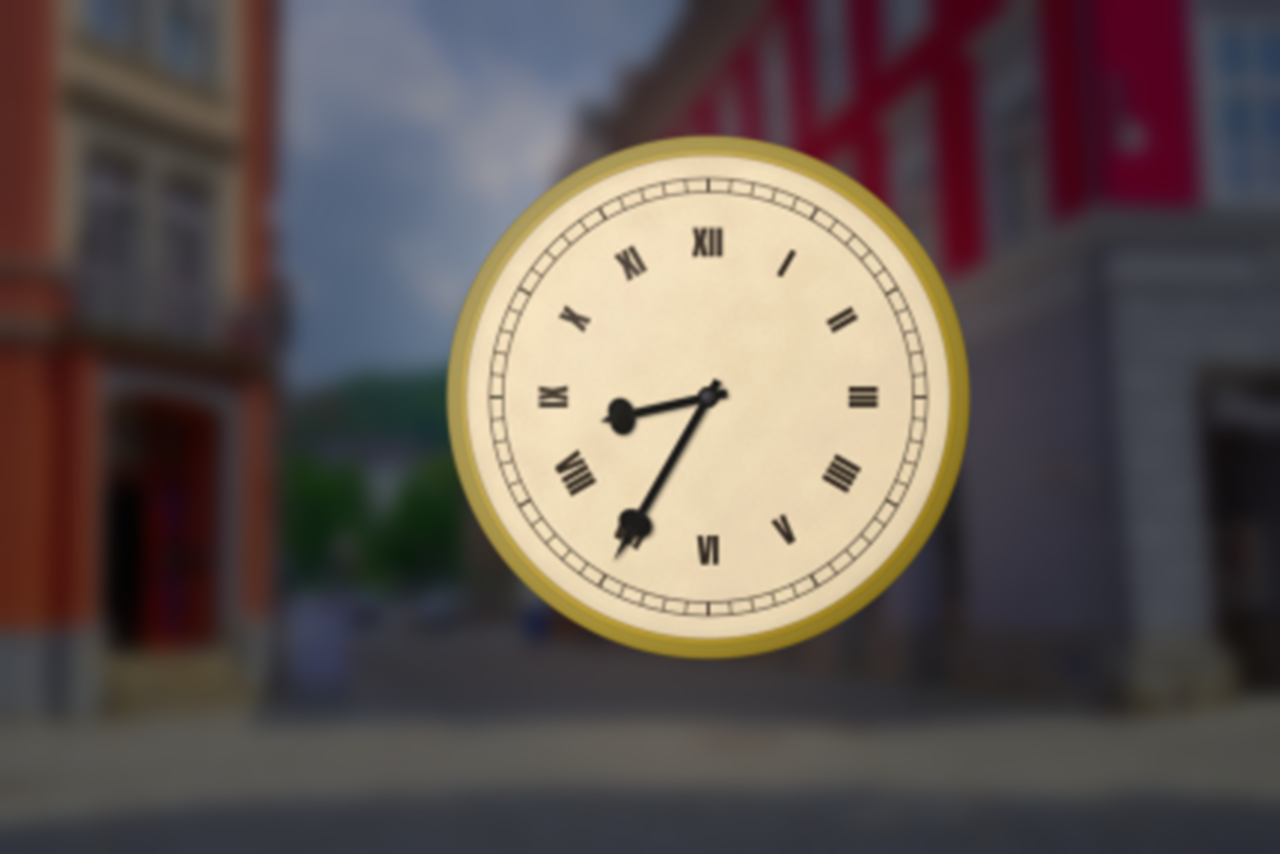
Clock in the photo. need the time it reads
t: 8:35
